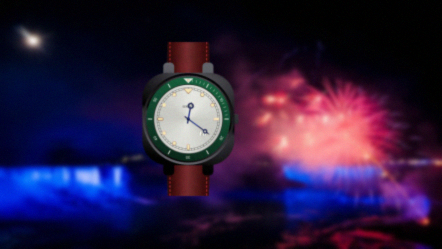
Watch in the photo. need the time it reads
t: 12:21
